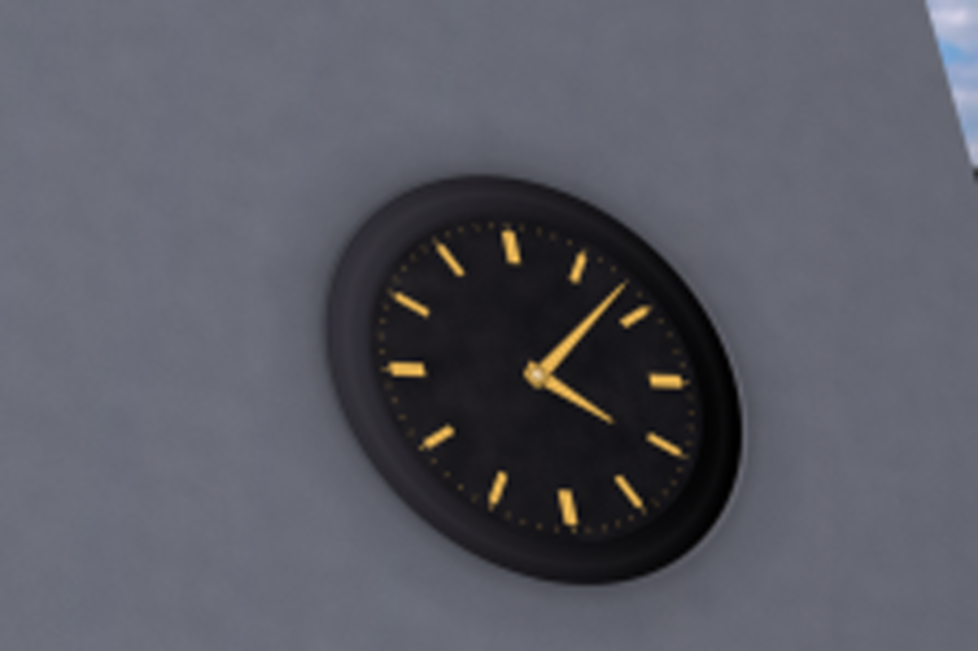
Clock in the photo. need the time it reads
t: 4:08
